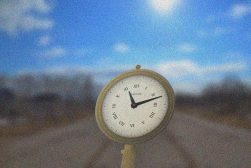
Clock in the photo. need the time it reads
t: 11:12
